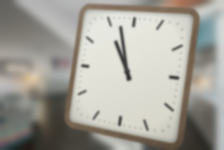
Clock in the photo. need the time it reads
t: 10:57
